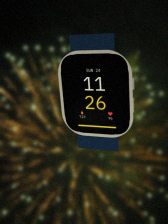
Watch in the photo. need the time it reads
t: 11:26
